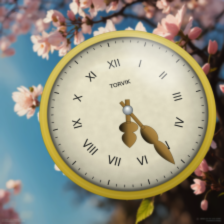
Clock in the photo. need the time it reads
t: 6:26
